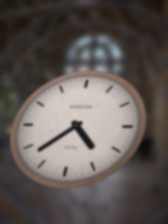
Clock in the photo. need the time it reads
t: 4:38
